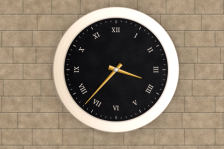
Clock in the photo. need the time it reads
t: 3:37
